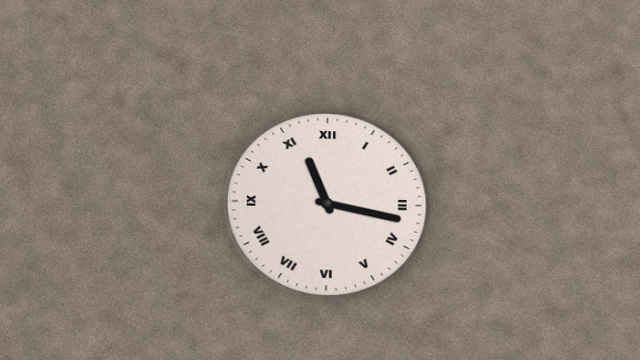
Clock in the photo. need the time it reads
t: 11:17
